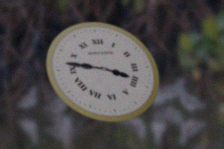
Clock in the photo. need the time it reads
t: 3:47
